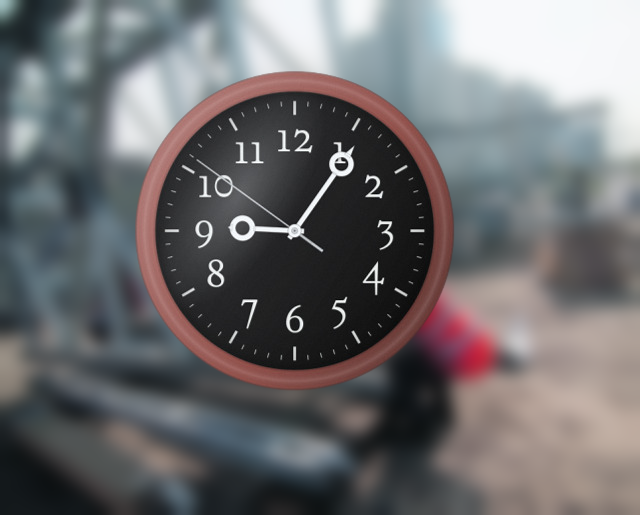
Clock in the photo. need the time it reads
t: 9:05:51
